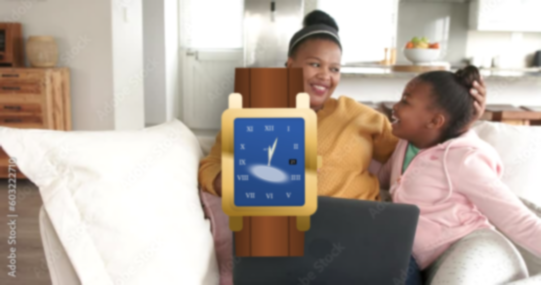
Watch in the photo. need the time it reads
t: 12:03
